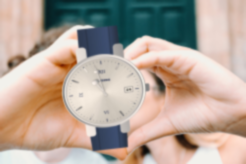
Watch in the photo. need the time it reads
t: 10:58
